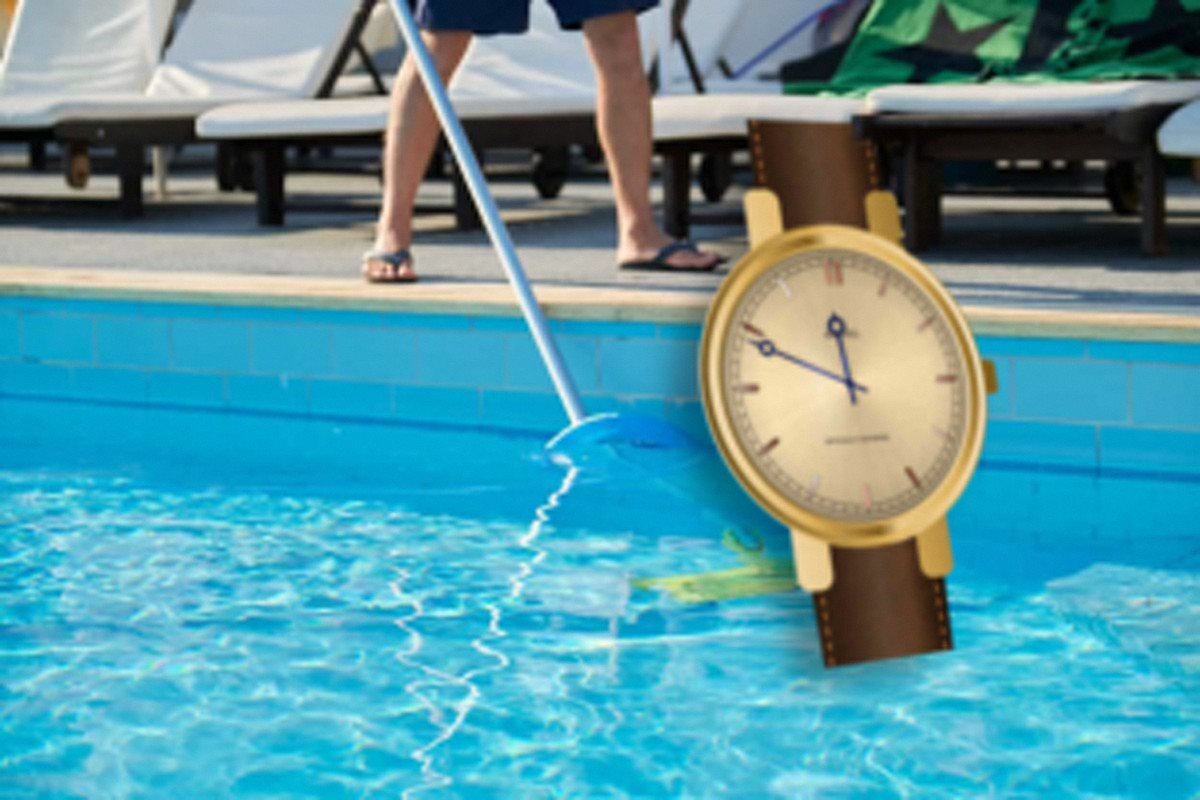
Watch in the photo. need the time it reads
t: 11:49
